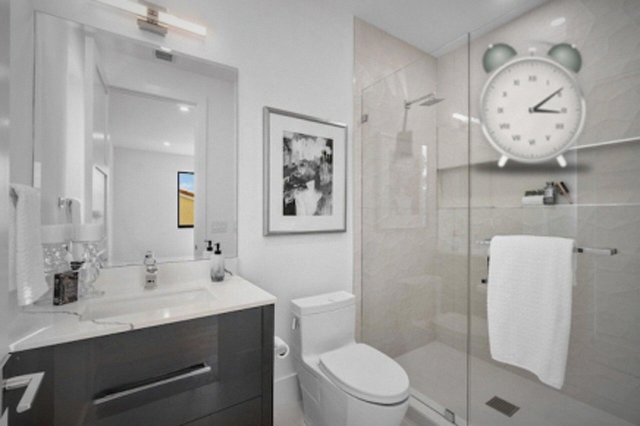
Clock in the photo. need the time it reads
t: 3:09
